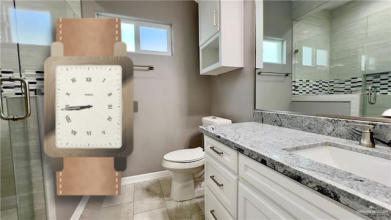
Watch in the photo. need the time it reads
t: 8:44
